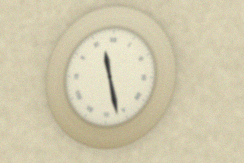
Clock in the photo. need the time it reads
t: 11:27
